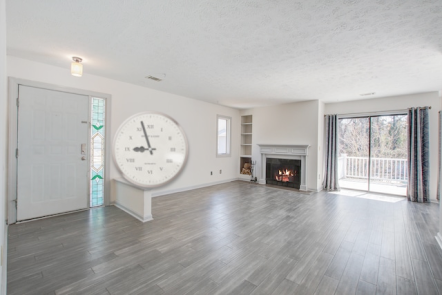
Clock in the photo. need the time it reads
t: 8:57
